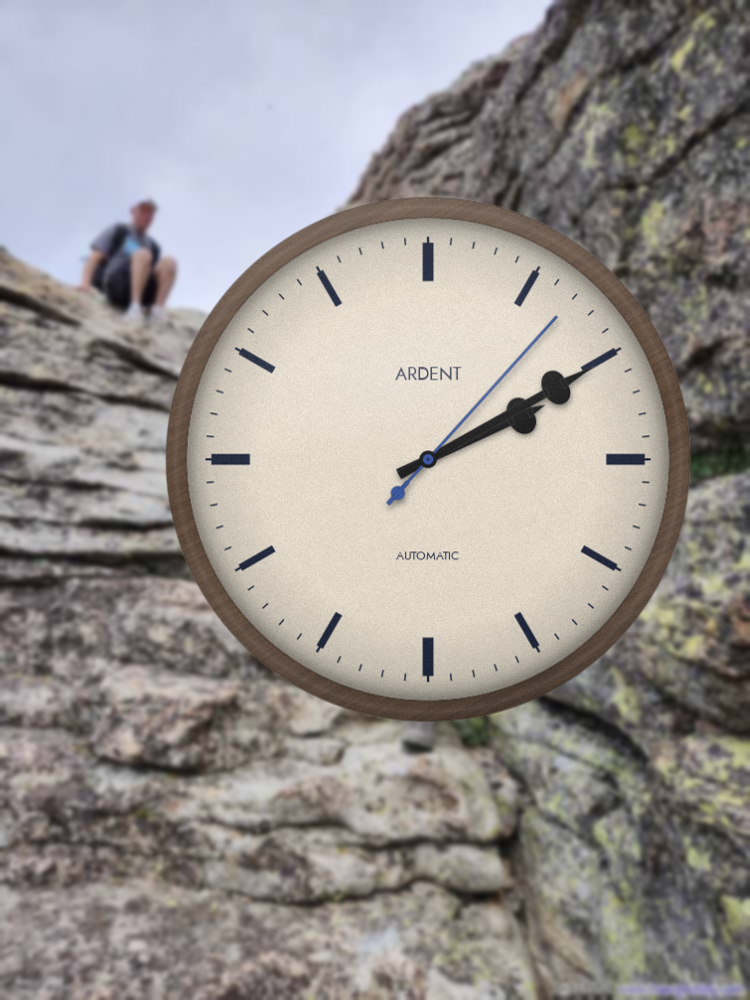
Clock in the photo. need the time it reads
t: 2:10:07
